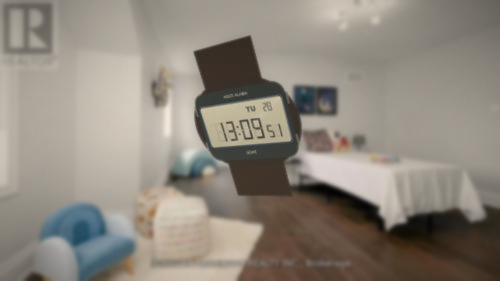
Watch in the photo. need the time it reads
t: 13:09:51
